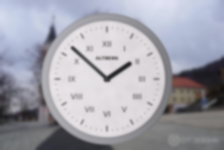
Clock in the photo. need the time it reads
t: 1:52
